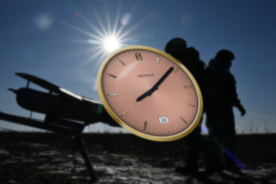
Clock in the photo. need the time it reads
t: 8:09
